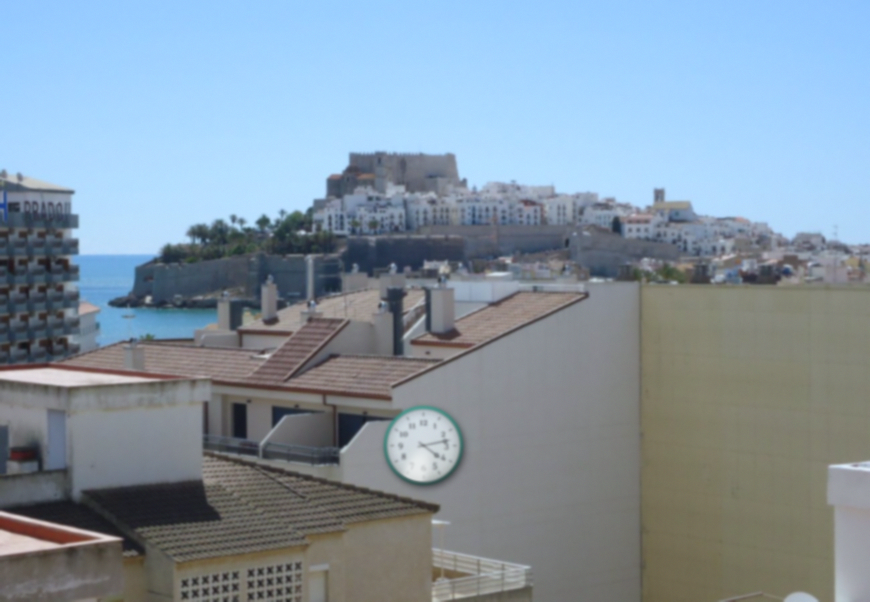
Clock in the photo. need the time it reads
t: 4:13
